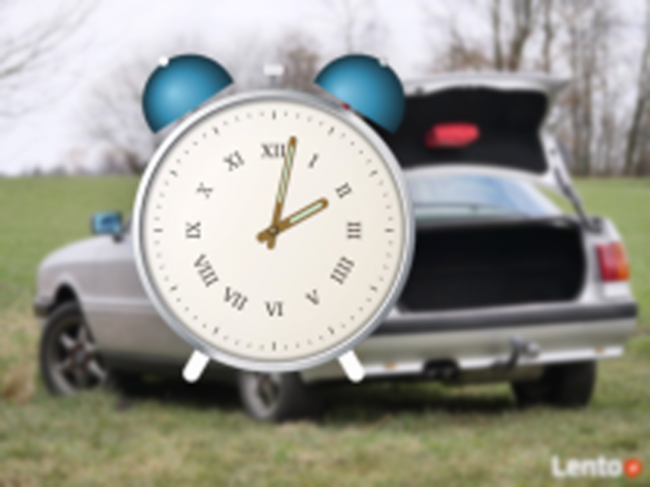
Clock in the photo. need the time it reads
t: 2:02
